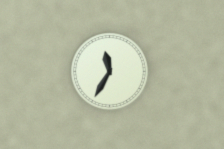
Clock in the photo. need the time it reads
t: 11:35
